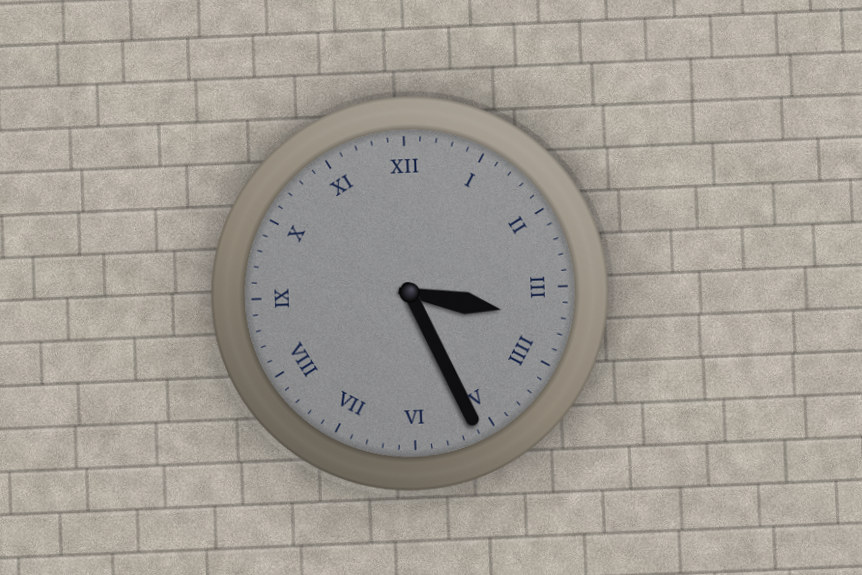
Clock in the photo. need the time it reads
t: 3:26
